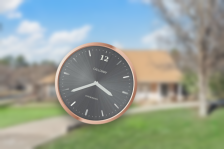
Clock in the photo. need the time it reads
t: 3:39
